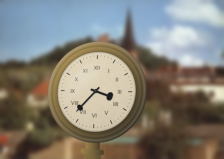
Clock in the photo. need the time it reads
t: 3:37
